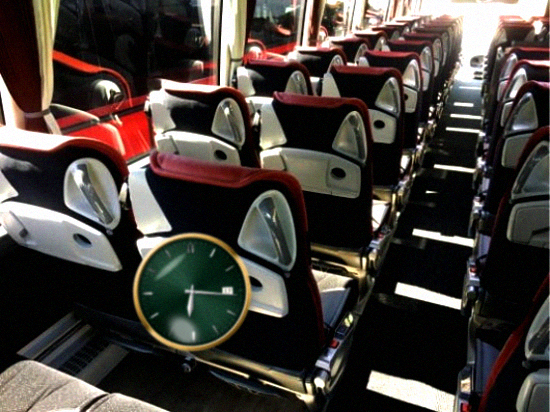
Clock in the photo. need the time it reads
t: 6:16
